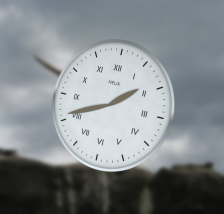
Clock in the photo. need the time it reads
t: 1:41
